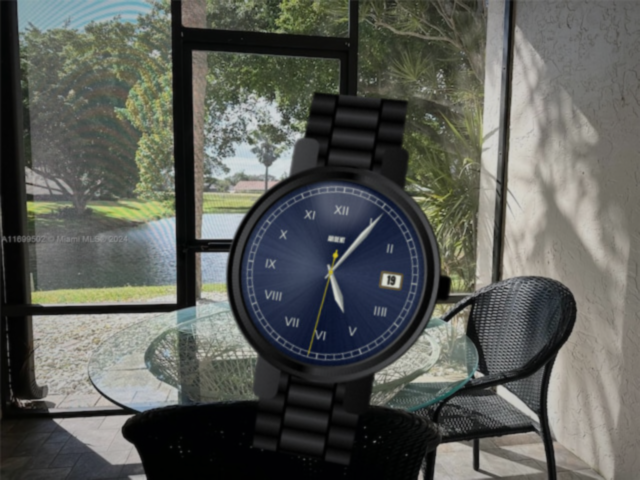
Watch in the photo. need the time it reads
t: 5:05:31
